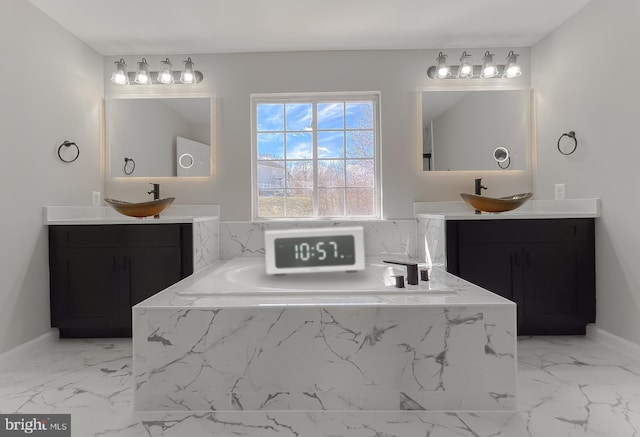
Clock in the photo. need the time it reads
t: 10:57
